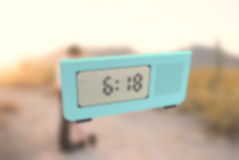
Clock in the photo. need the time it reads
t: 6:18
